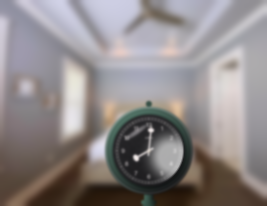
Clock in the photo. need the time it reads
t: 8:01
